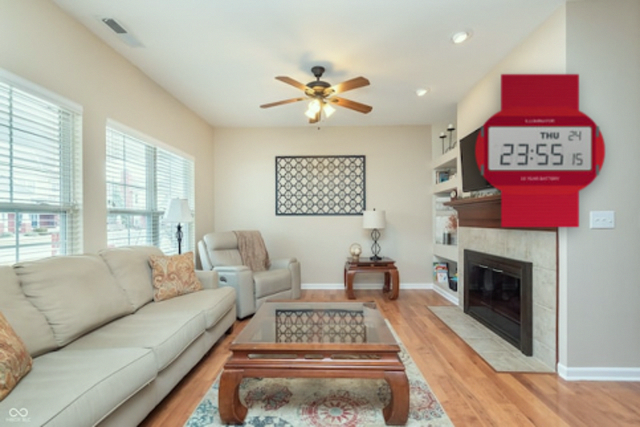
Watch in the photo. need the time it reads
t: 23:55:15
